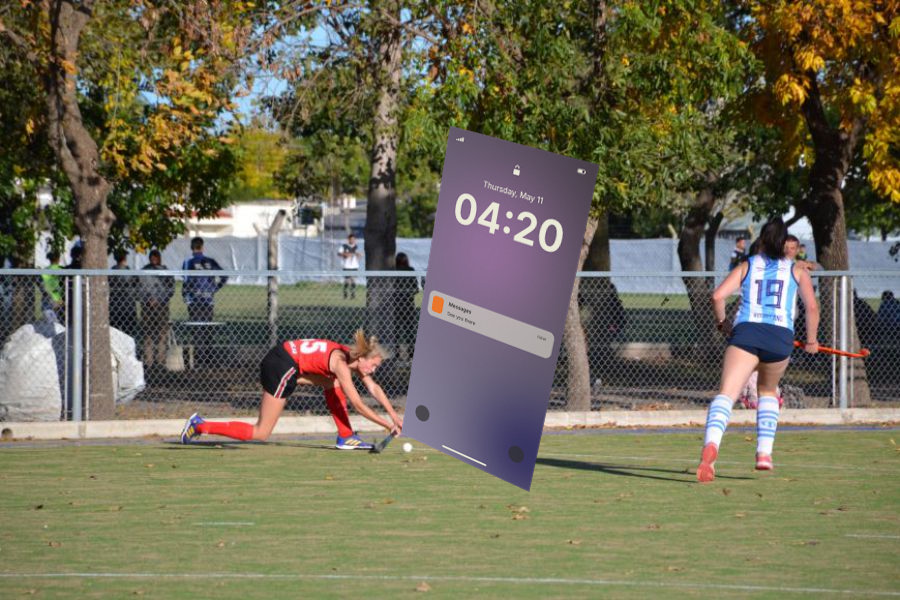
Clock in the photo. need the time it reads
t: 4:20
